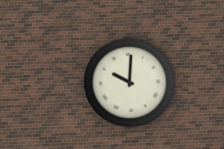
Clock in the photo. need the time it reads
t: 10:01
